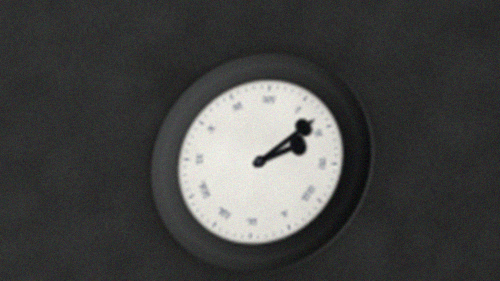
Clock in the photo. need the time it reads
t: 2:08
